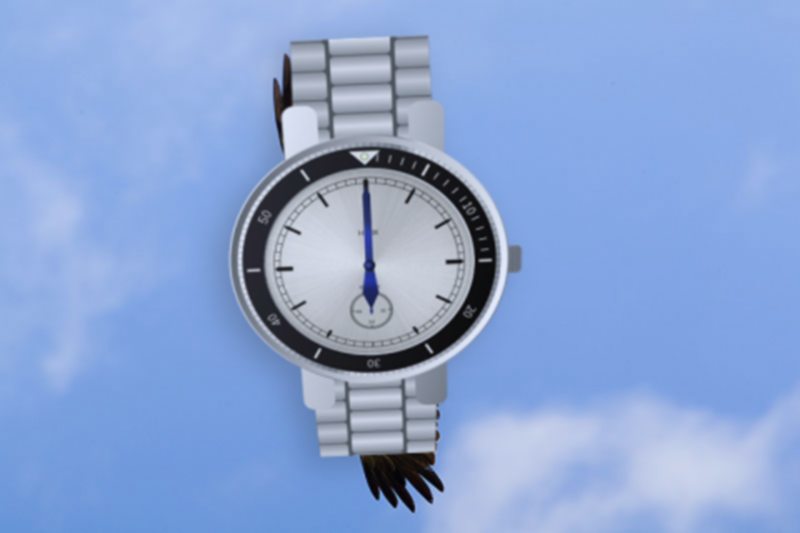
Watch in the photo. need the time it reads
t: 6:00
